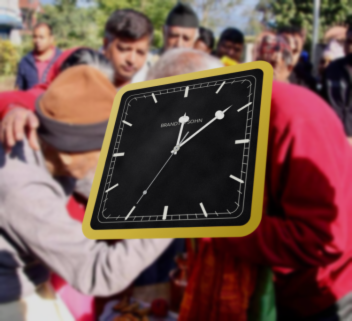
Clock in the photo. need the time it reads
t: 12:08:35
